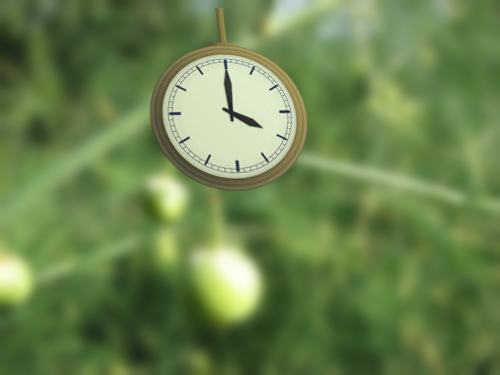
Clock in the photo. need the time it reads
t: 4:00
